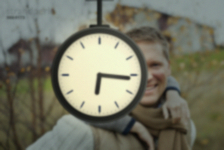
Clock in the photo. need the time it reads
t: 6:16
